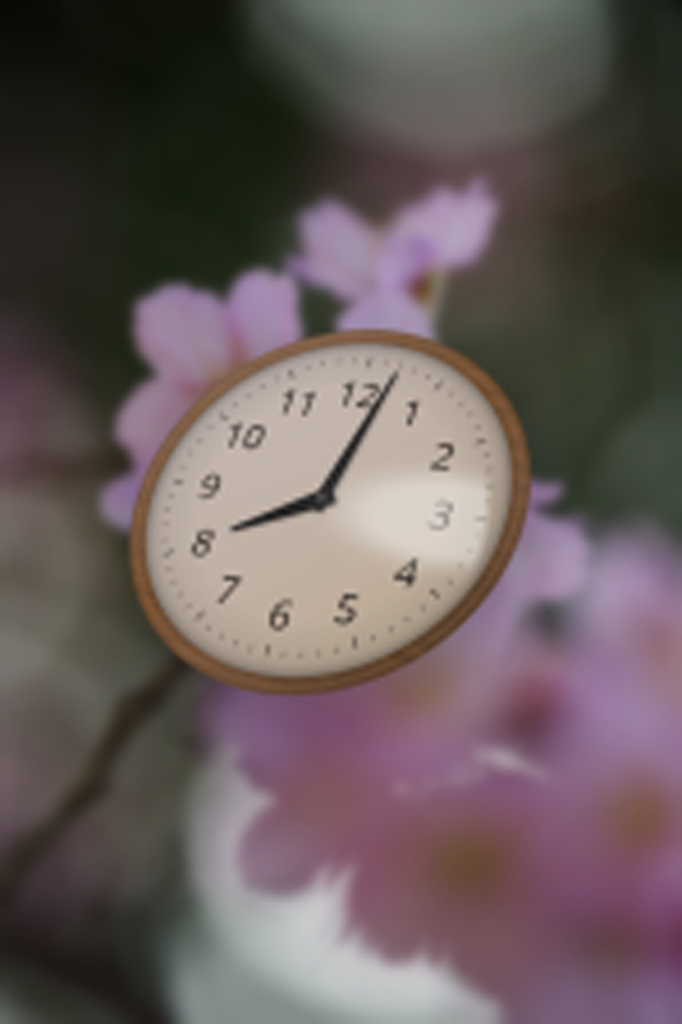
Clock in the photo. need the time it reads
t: 8:02
